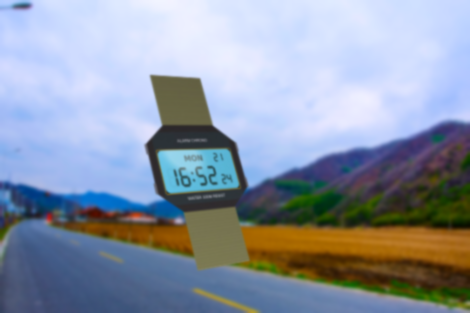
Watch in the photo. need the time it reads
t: 16:52
